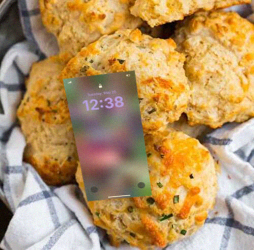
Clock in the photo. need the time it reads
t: 12:38
